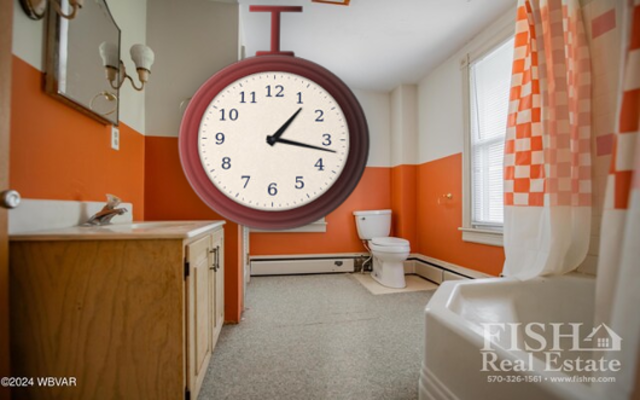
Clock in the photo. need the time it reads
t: 1:17
